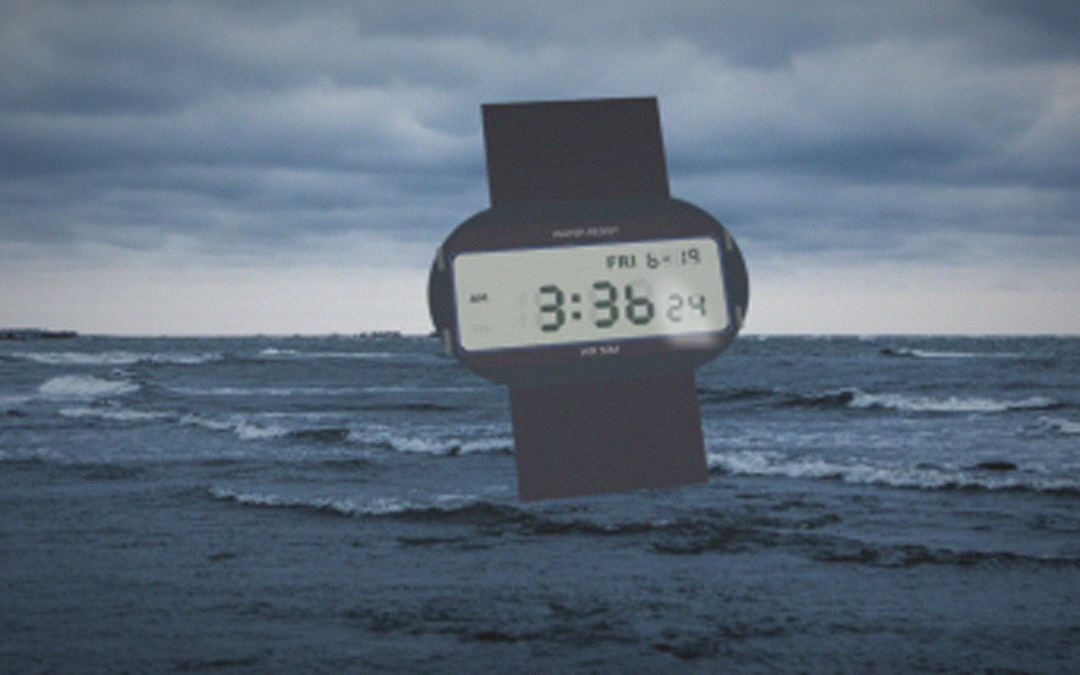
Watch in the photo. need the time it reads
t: 3:36:24
